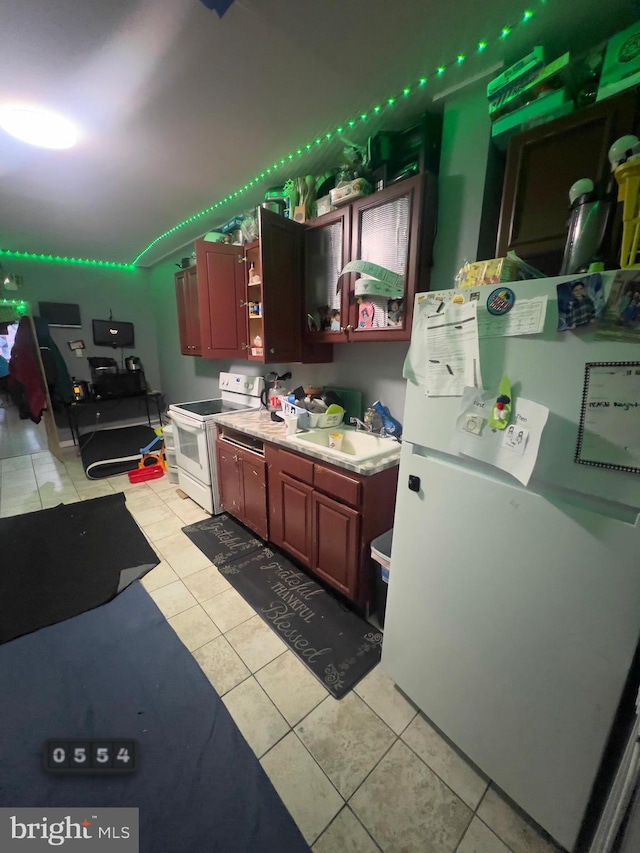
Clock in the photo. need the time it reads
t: 5:54
